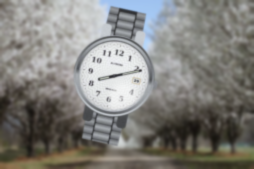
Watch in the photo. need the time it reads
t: 8:11
